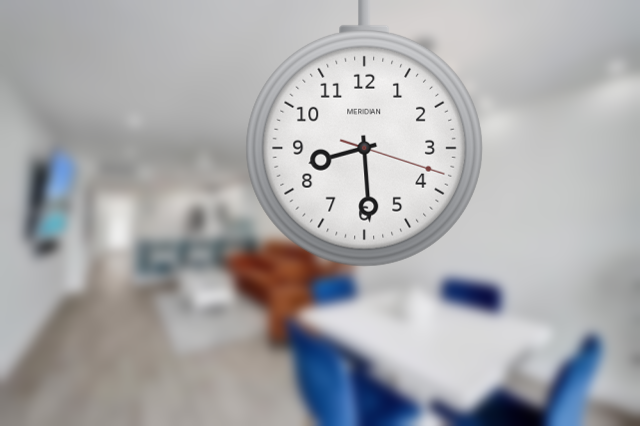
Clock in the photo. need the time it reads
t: 8:29:18
